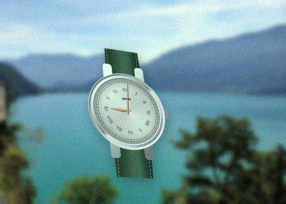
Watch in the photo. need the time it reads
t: 9:01
